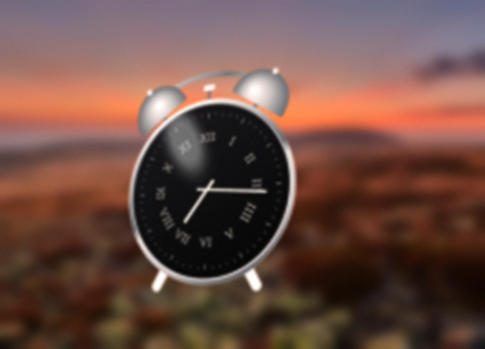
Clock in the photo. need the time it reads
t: 7:16
